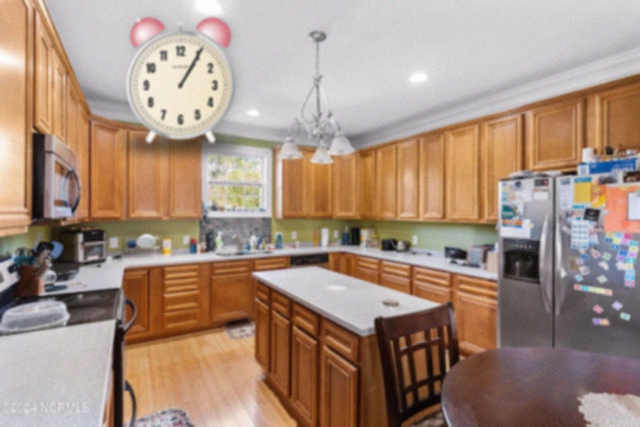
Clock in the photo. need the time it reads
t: 1:05
